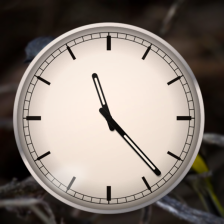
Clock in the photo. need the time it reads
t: 11:23
